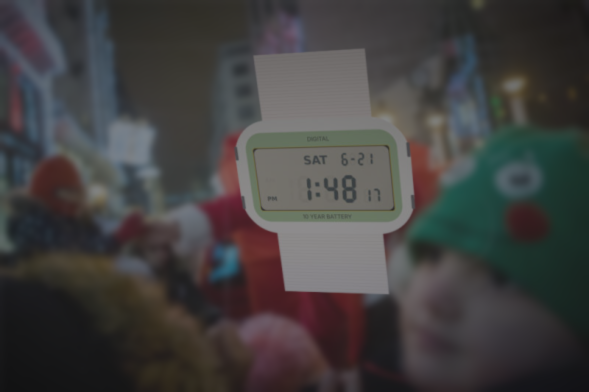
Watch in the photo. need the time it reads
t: 1:48:17
